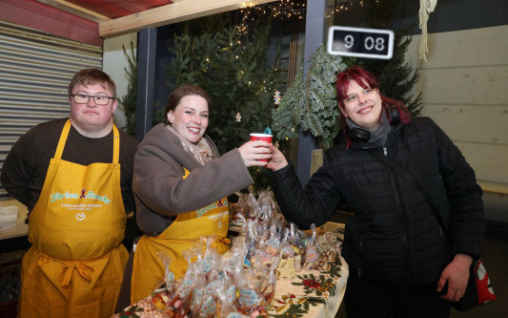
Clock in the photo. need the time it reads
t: 9:08
